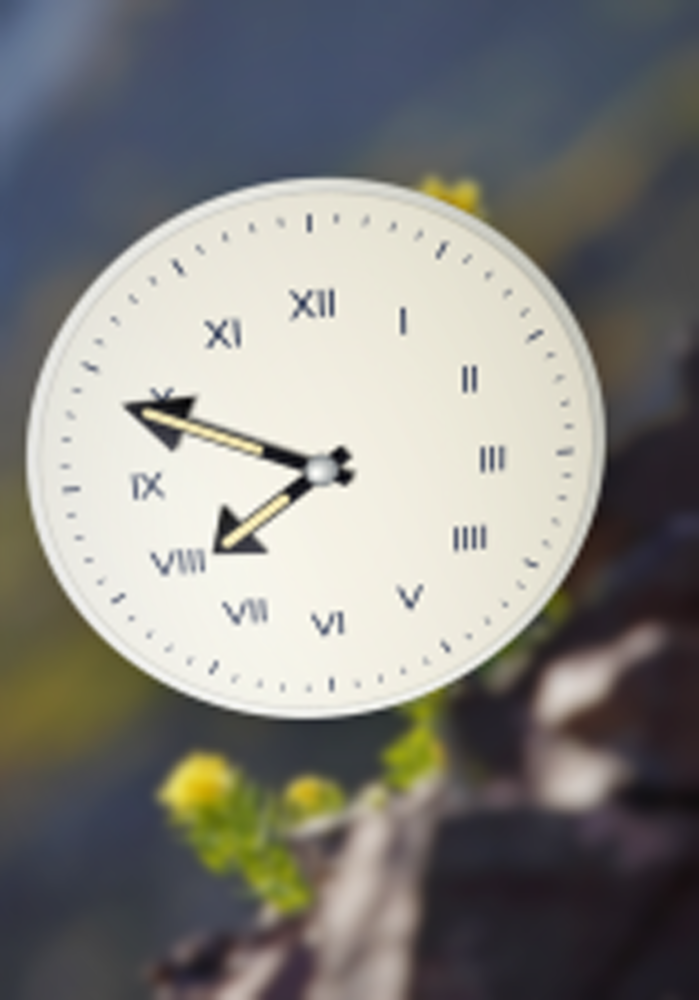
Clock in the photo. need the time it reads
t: 7:49
